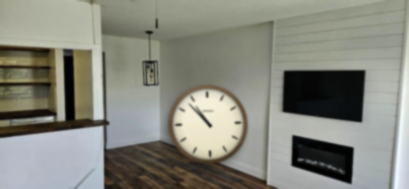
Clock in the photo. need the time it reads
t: 10:53
